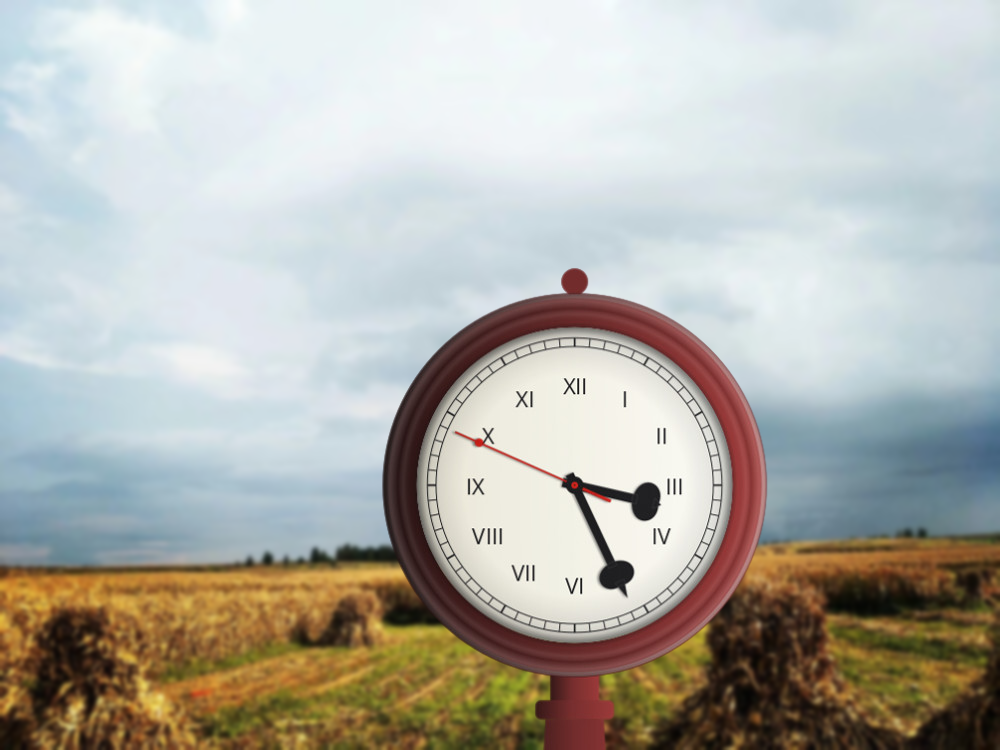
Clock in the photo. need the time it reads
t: 3:25:49
